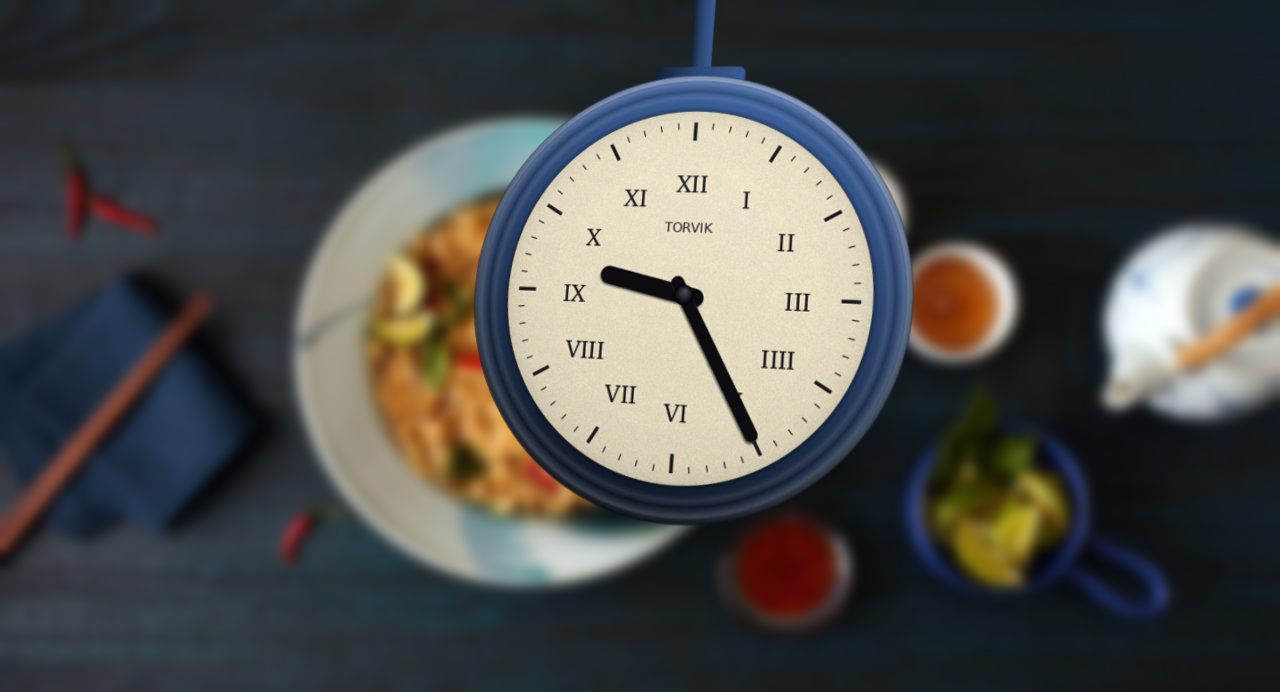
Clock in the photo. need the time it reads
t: 9:25
